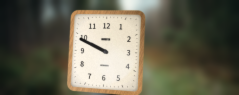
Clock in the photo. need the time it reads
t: 9:49
